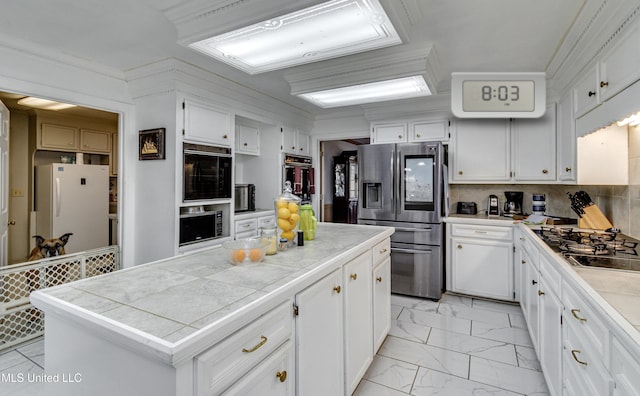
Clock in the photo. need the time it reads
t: 8:03
